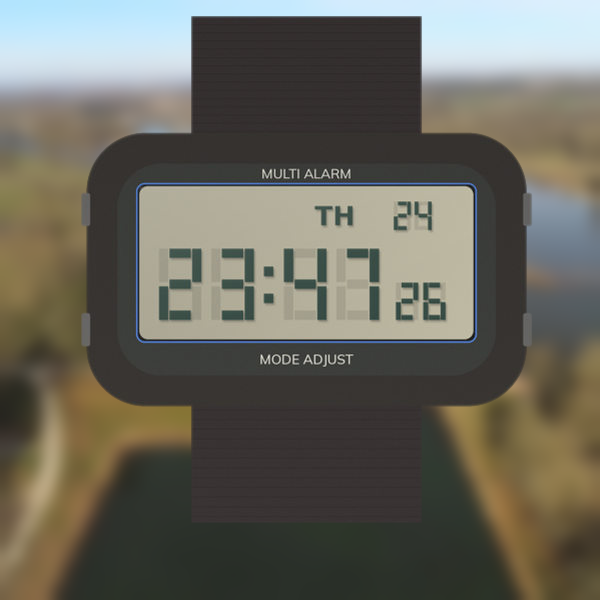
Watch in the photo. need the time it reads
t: 23:47:26
